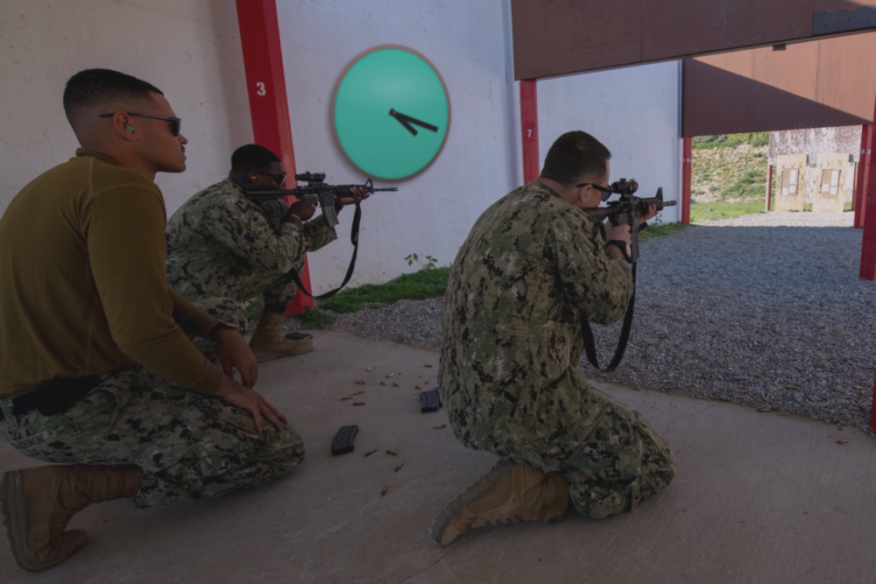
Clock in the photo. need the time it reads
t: 4:18
